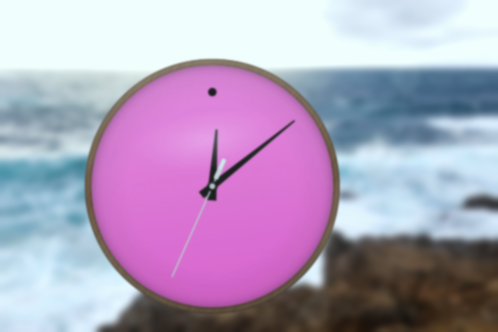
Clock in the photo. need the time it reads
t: 12:08:34
